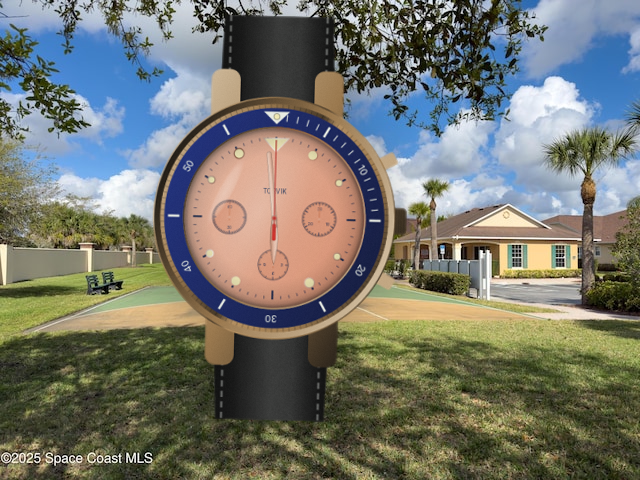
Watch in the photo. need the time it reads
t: 5:59
